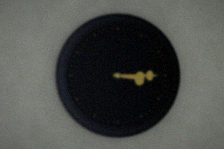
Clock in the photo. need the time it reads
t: 3:15
